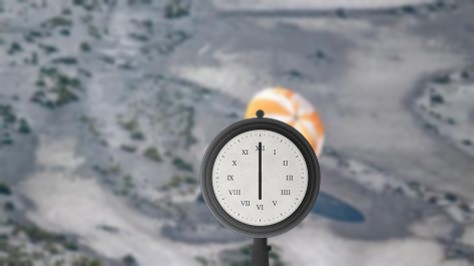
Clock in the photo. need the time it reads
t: 6:00
